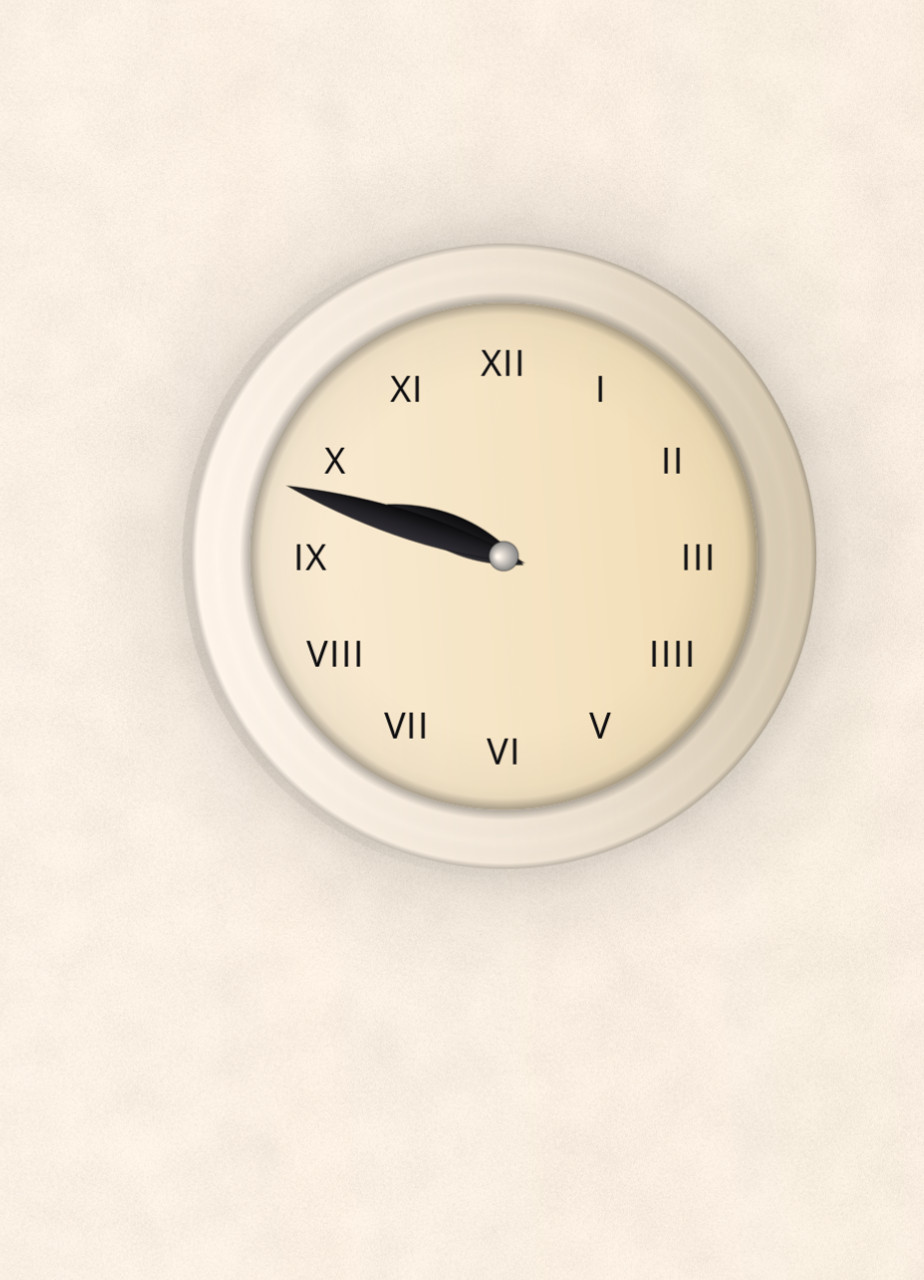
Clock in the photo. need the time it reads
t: 9:48
